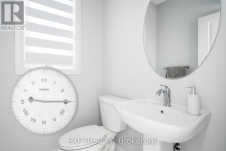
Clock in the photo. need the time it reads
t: 9:15
